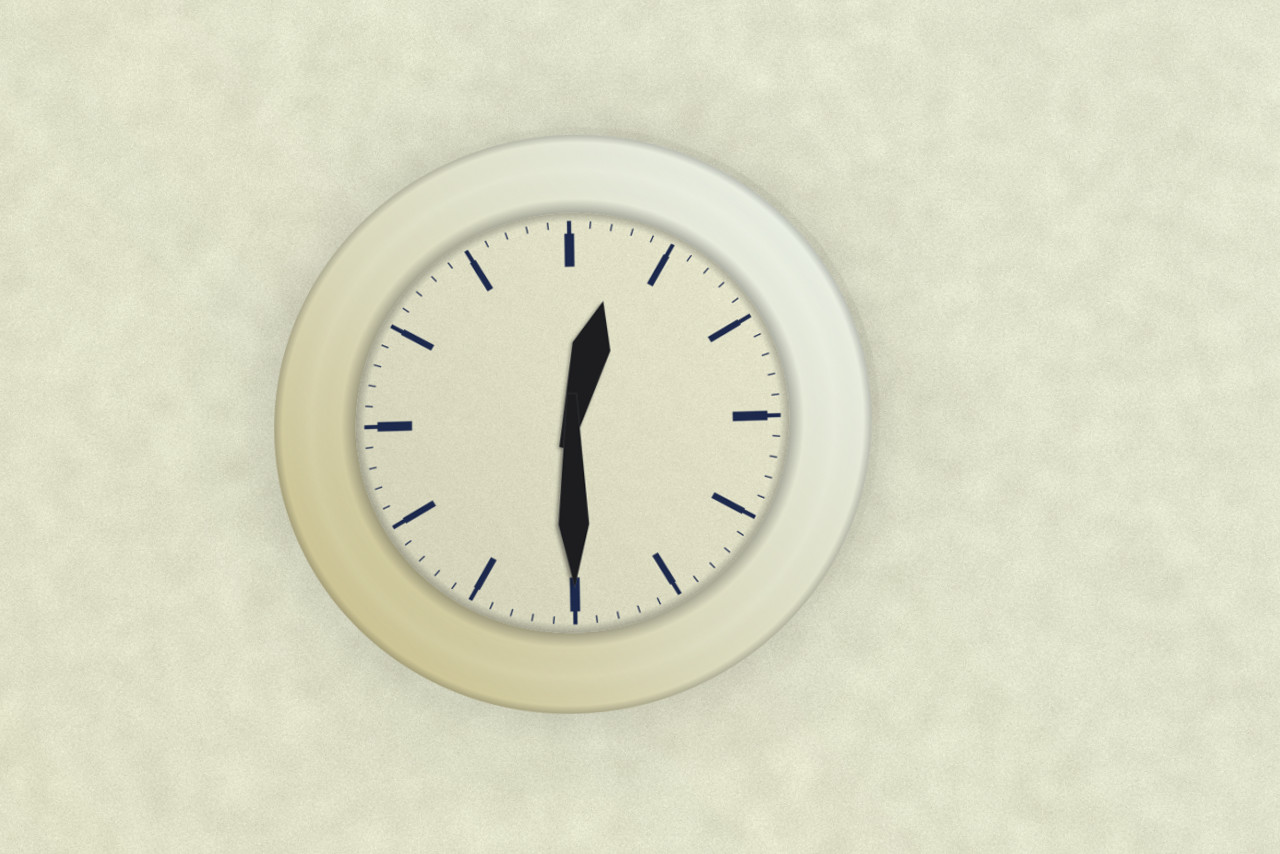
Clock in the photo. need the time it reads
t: 12:30
